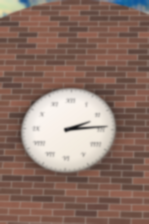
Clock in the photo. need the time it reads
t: 2:14
